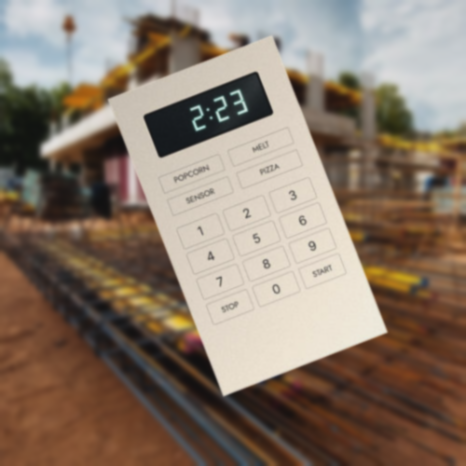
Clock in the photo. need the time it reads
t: 2:23
